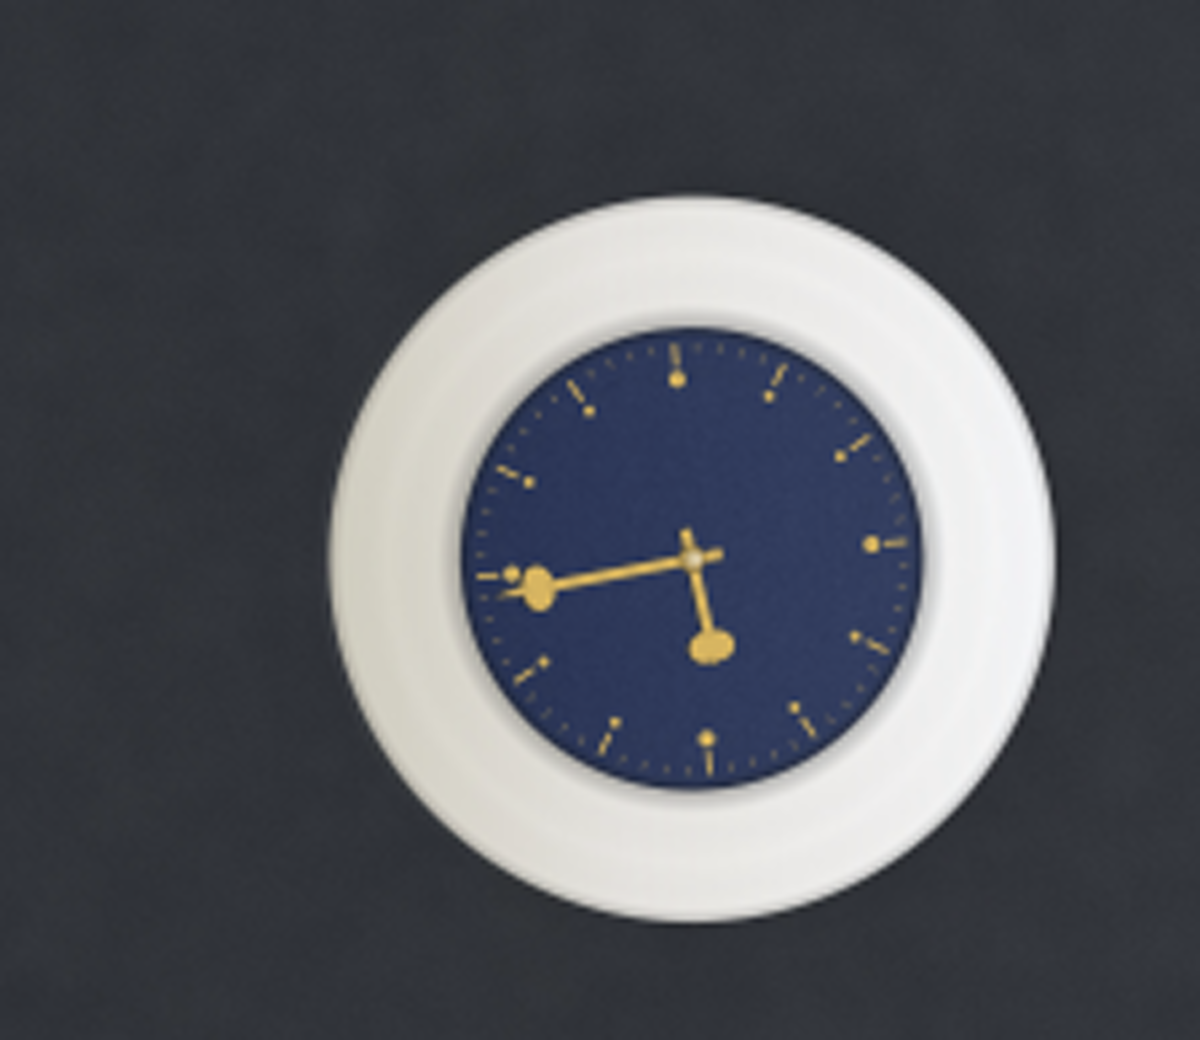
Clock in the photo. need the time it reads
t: 5:44
